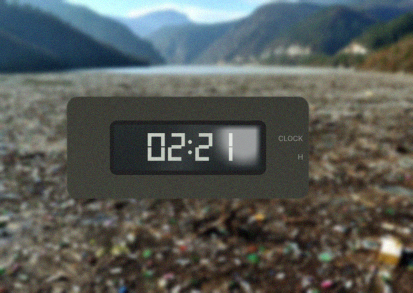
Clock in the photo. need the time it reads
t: 2:21
